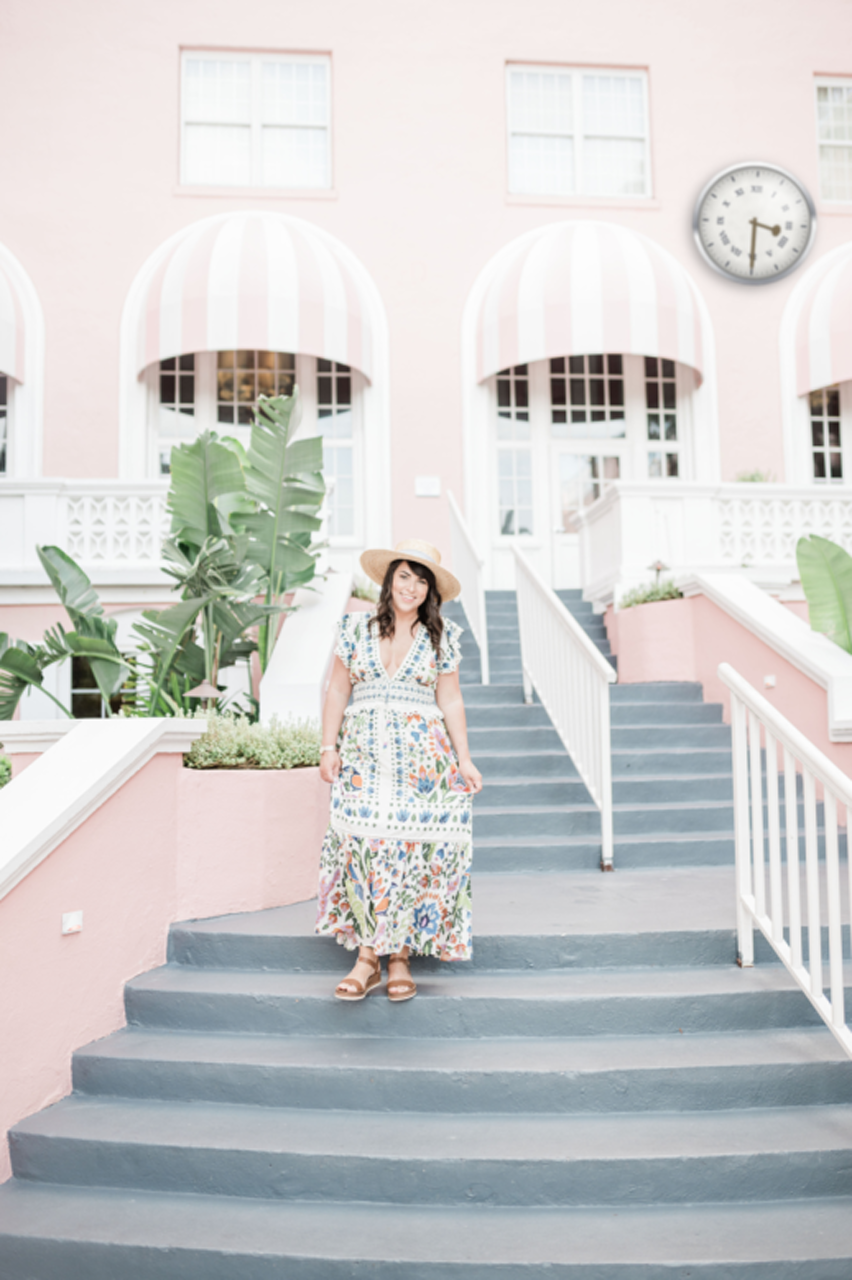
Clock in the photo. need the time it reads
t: 3:30
